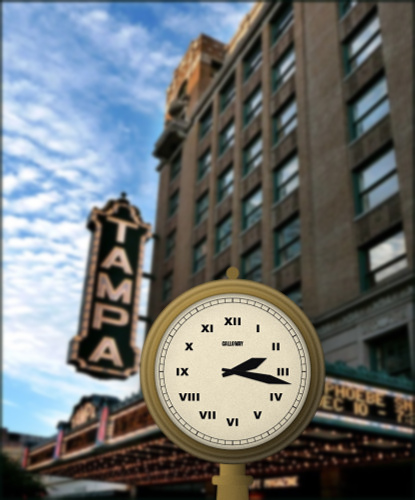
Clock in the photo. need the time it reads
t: 2:17
